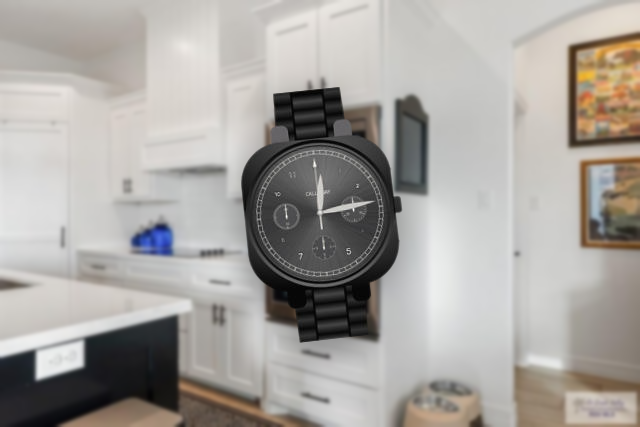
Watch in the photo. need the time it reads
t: 12:14
